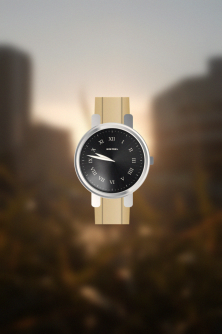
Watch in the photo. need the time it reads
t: 9:47
